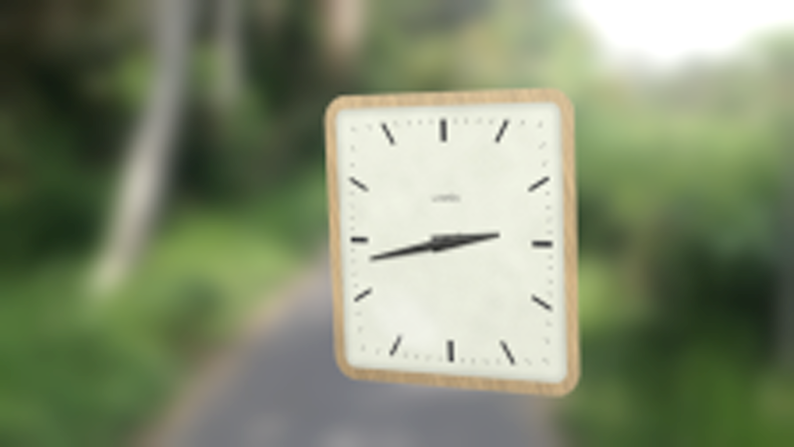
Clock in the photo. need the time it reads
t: 2:43
